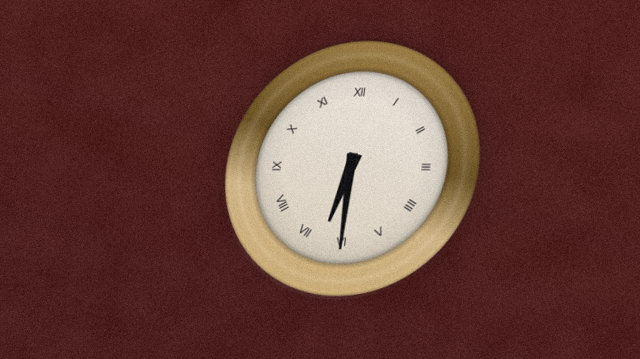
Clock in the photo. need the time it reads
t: 6:30
